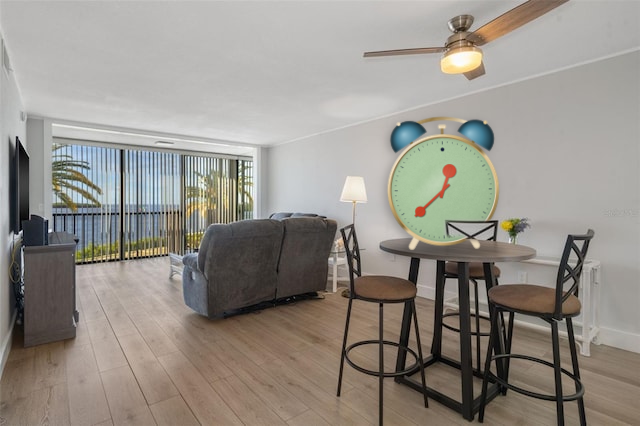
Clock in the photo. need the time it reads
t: 12:38
